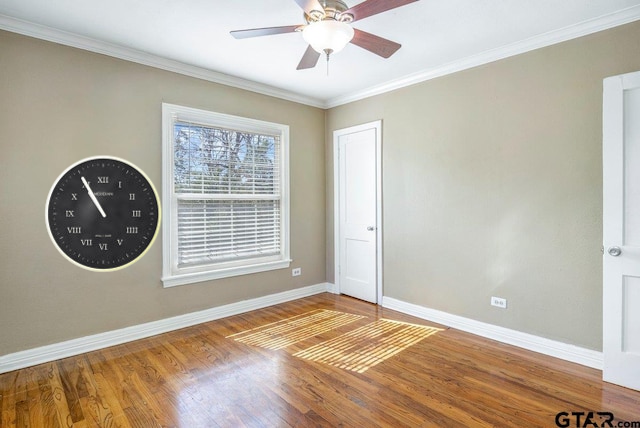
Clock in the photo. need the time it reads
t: 10:55
